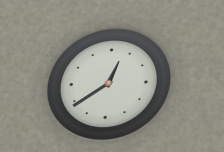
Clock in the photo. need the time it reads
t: 12:39
